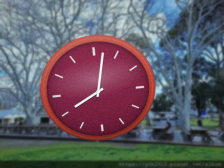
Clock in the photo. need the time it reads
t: 8:02
